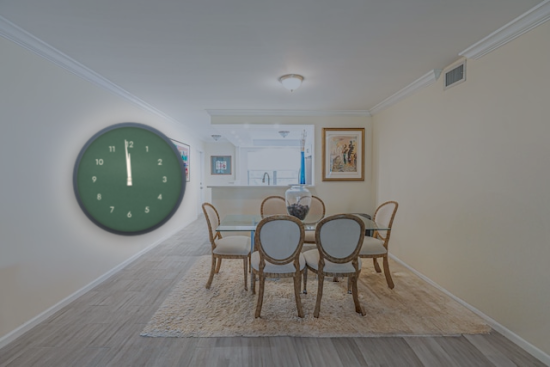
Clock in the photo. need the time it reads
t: 11:59
